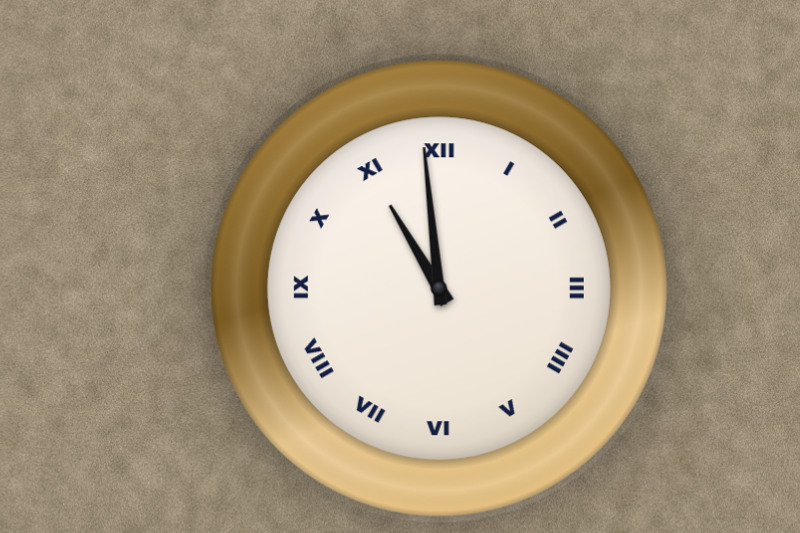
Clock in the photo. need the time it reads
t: 10:59
